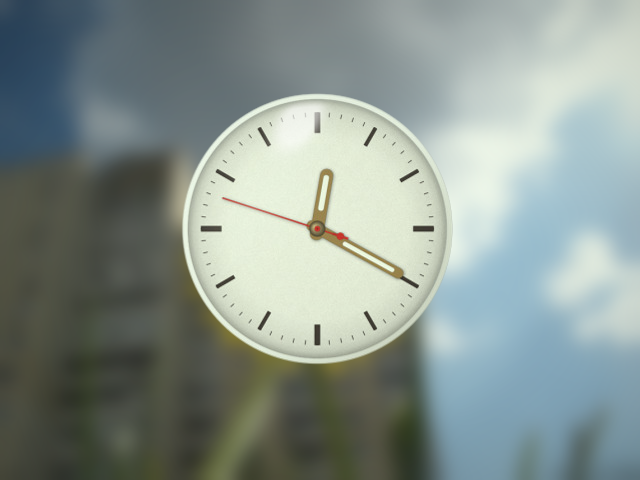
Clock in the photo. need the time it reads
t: 12:19:48
